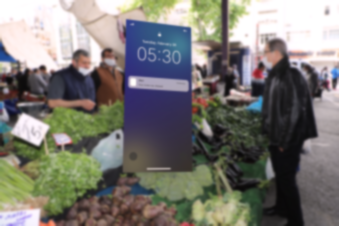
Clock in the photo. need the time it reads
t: 5:30
